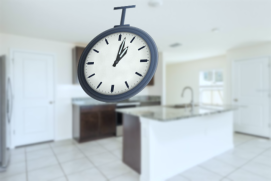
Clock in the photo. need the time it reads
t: 1:02
